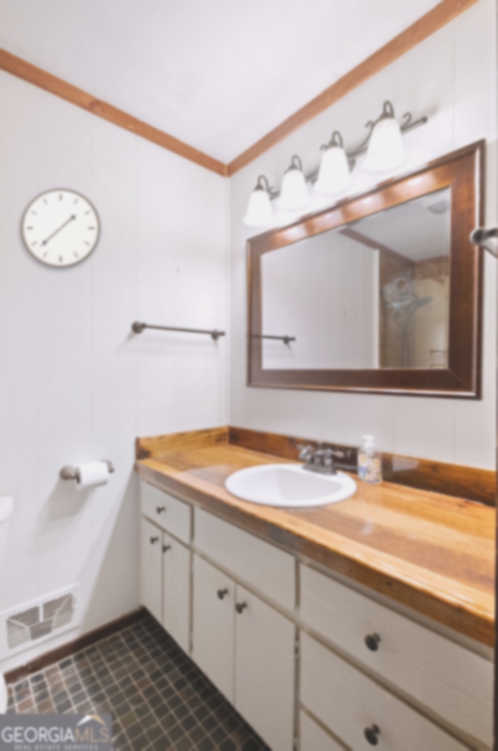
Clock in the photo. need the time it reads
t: 1:38
